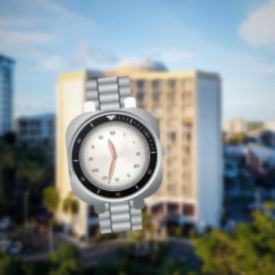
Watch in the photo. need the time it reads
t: 11:33
